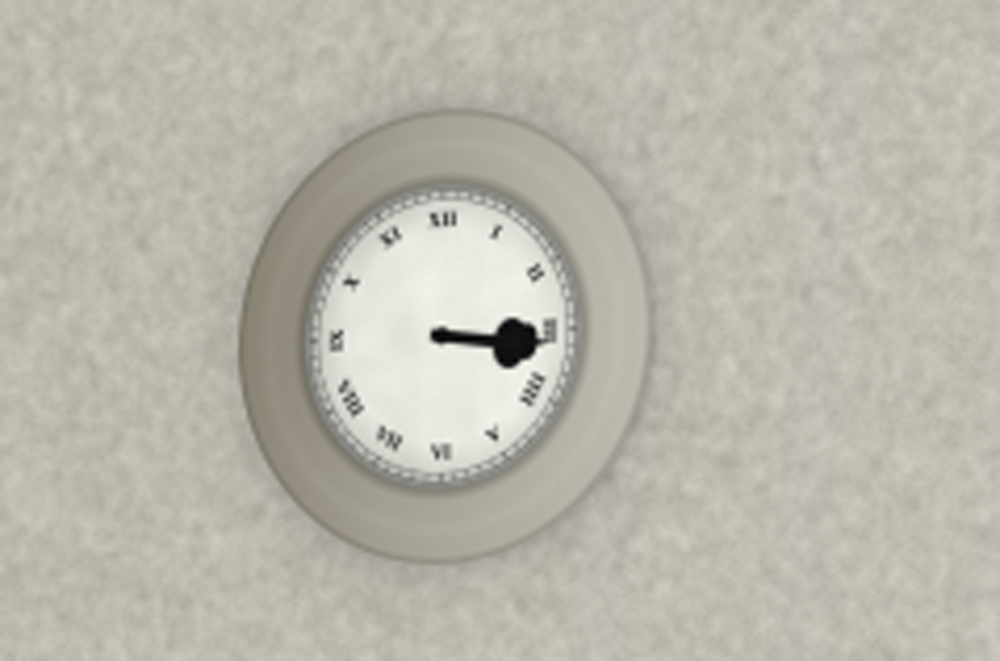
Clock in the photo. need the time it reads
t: 3:16
